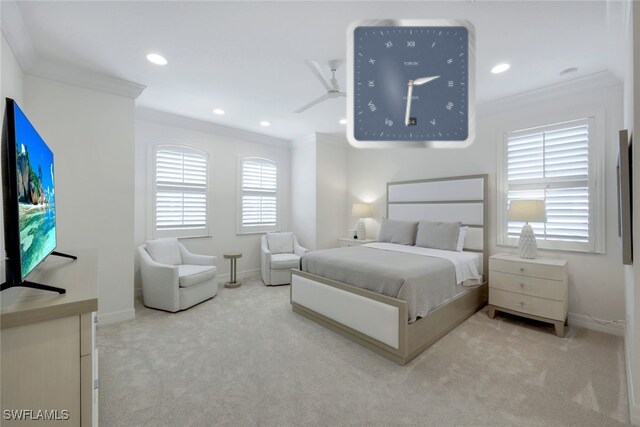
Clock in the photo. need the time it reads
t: 2:31
